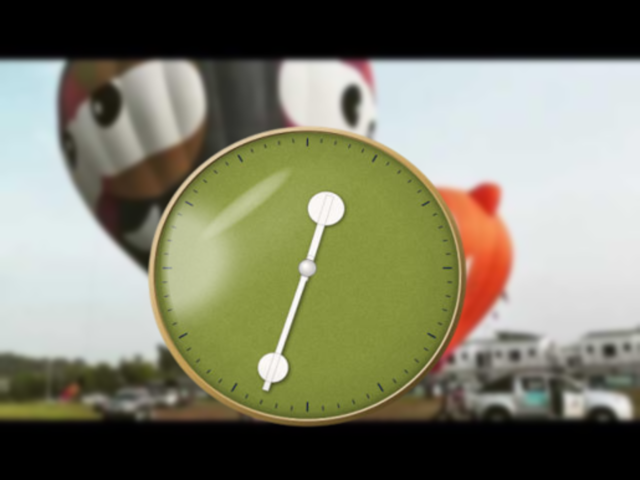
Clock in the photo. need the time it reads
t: 12:33
